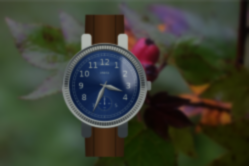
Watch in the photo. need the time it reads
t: 3:34
